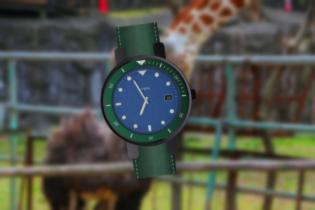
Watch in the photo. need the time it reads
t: 6:56
